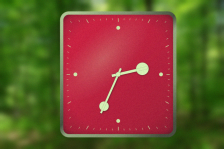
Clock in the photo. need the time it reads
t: 2:34
